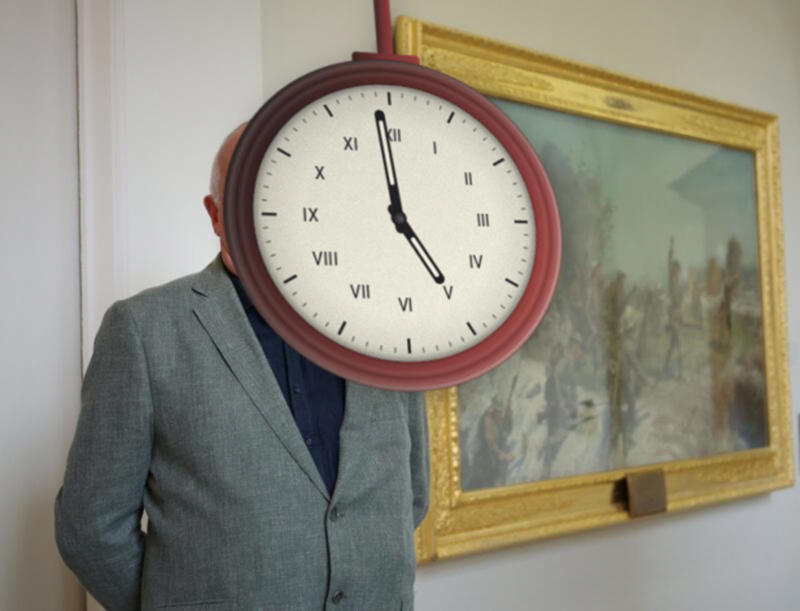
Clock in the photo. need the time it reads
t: 4:59
